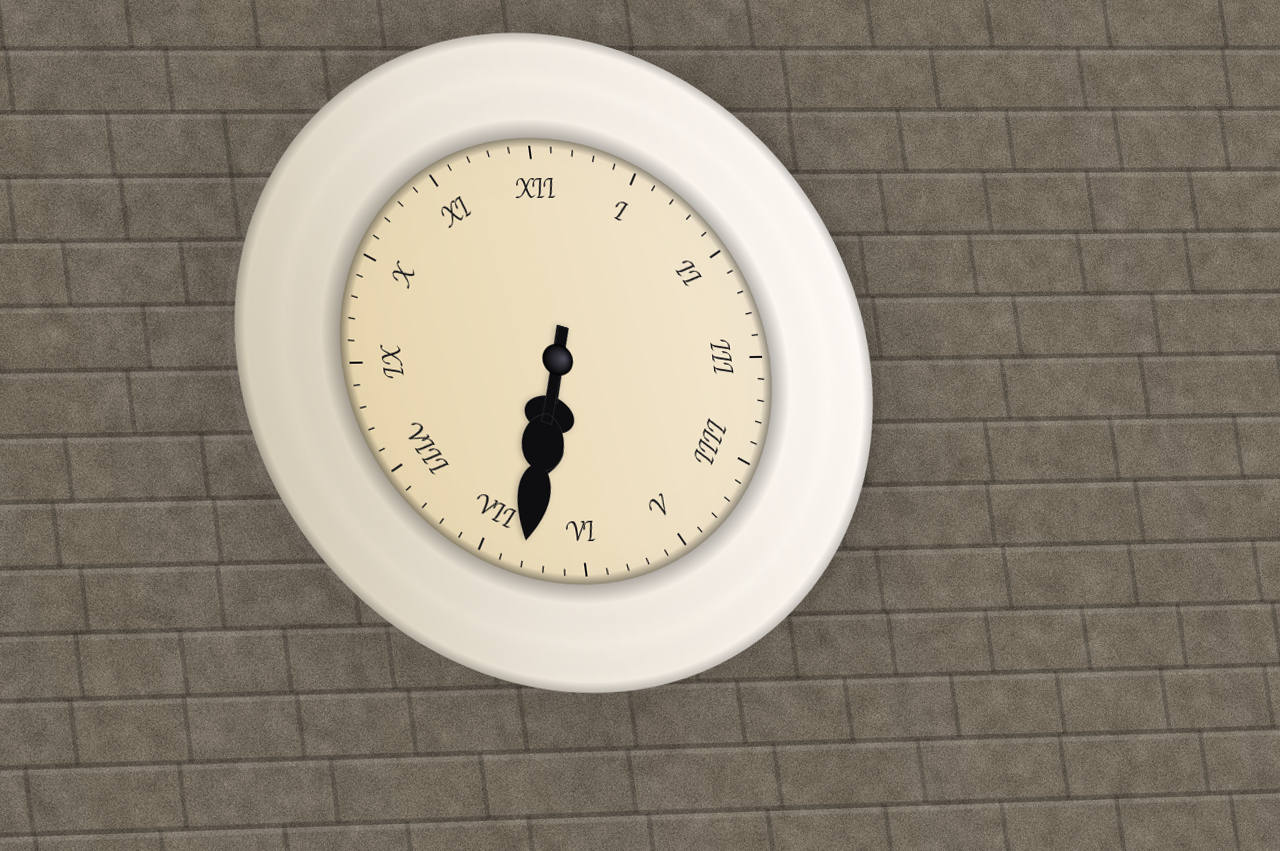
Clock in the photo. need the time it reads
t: 6:33
